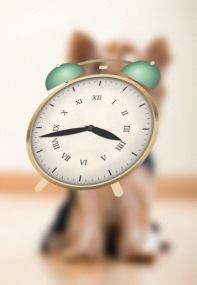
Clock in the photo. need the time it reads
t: 3:43
